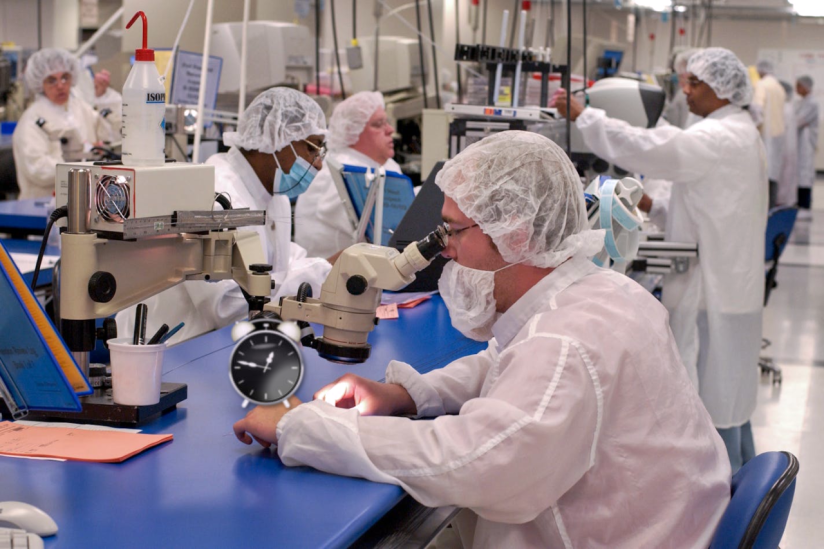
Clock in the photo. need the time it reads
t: 12:47
